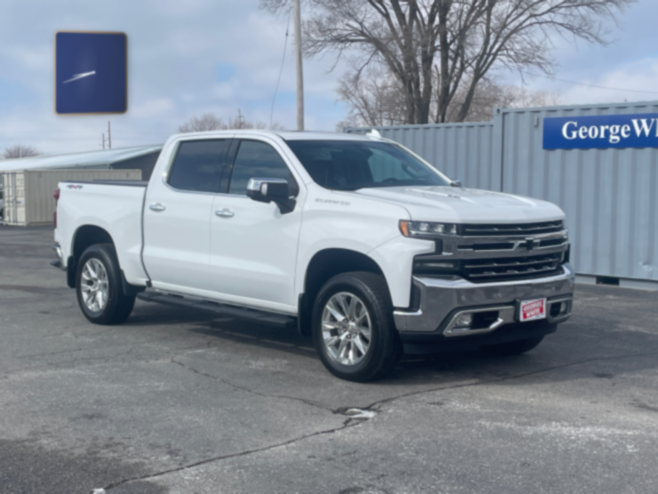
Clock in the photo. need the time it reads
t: 8:42
